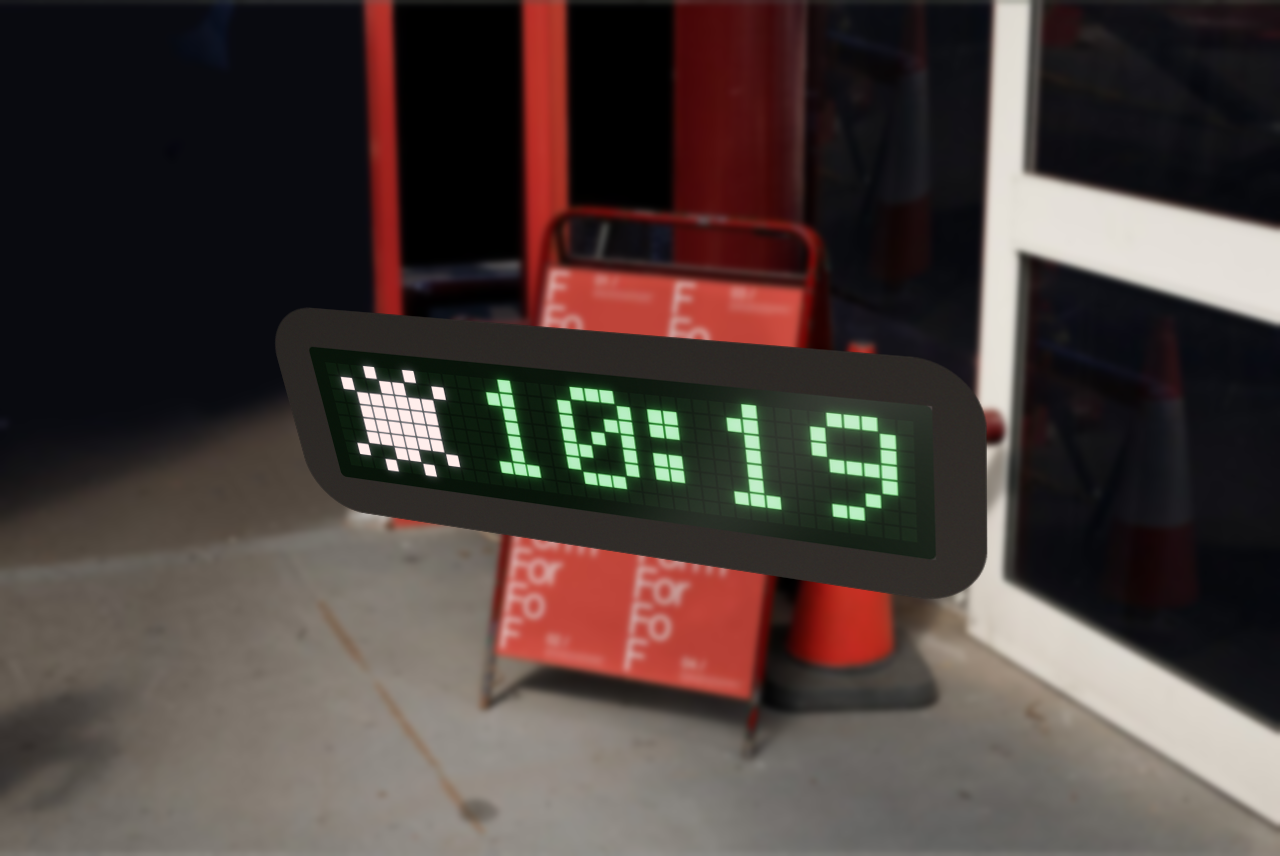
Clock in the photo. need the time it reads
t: 10:19
